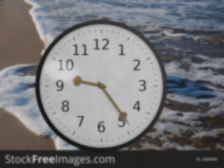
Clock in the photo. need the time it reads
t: 9:24
